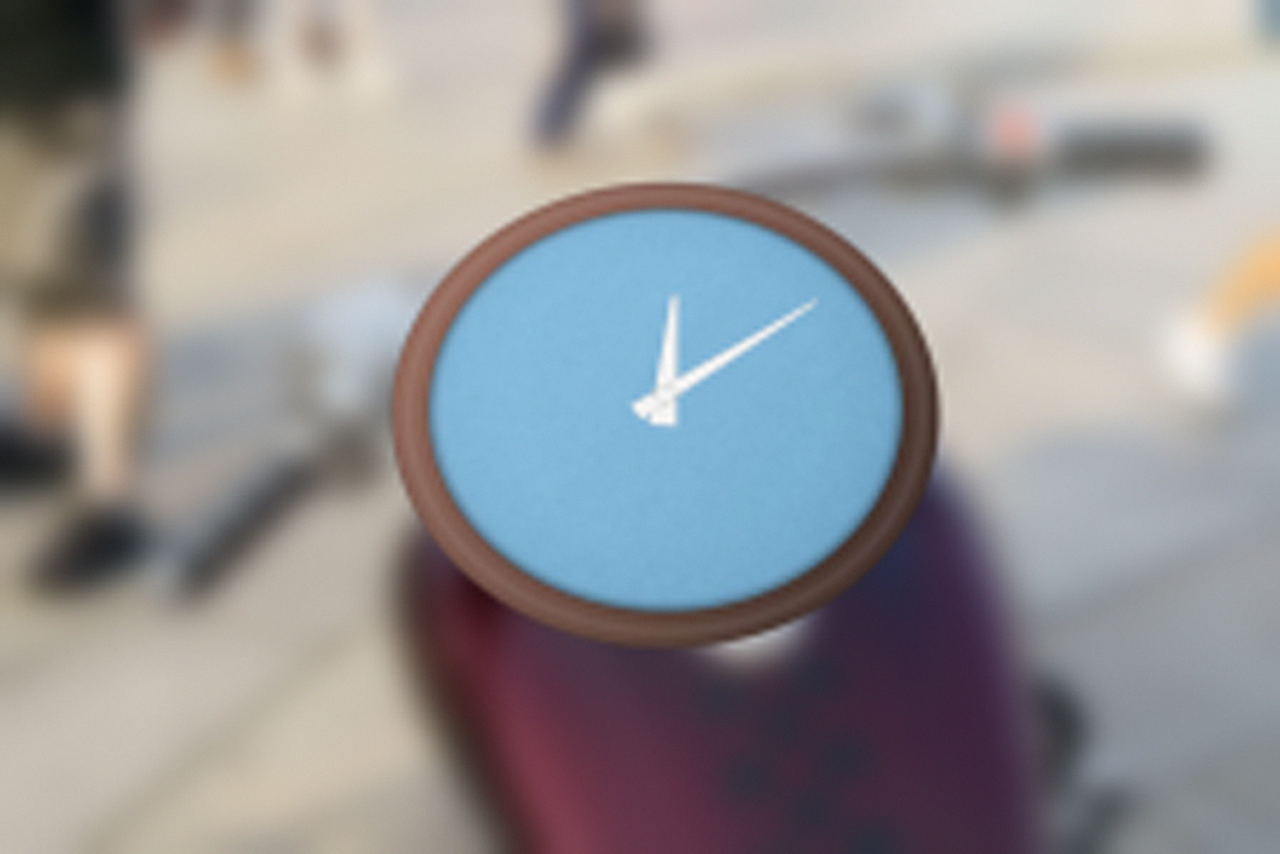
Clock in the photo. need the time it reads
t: 12:09
